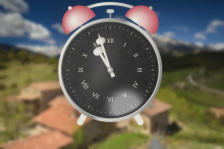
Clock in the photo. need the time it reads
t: 10:57
